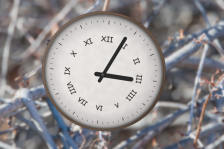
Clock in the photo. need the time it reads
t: 3:04
